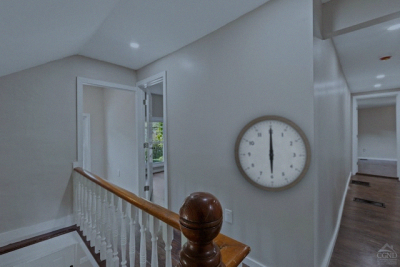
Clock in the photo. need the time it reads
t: 6:00
